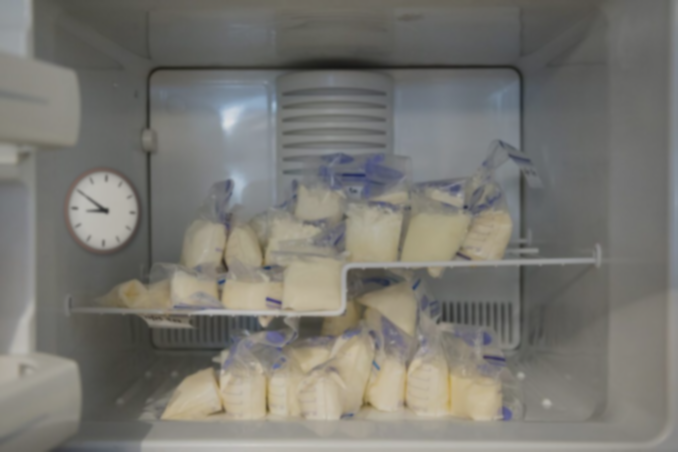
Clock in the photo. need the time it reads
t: 8:50
